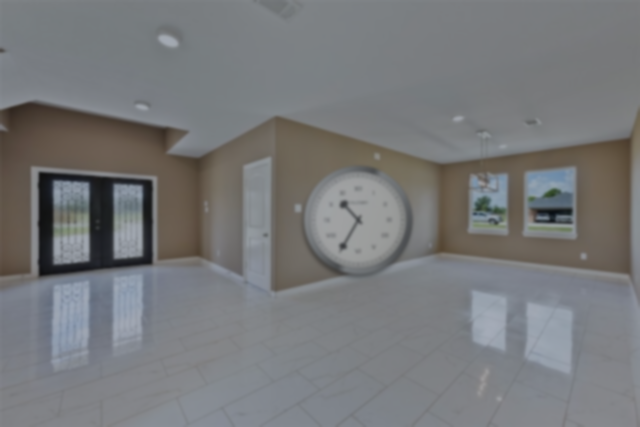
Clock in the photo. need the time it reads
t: 10:35
